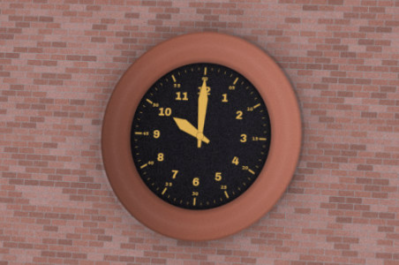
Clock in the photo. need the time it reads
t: 10:00
